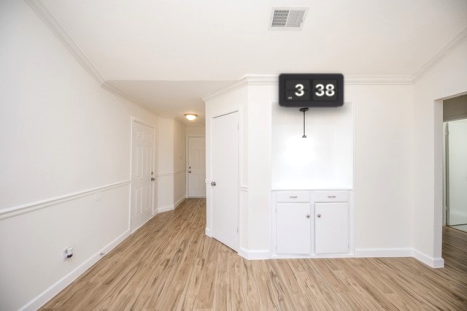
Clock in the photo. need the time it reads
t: 3:38
